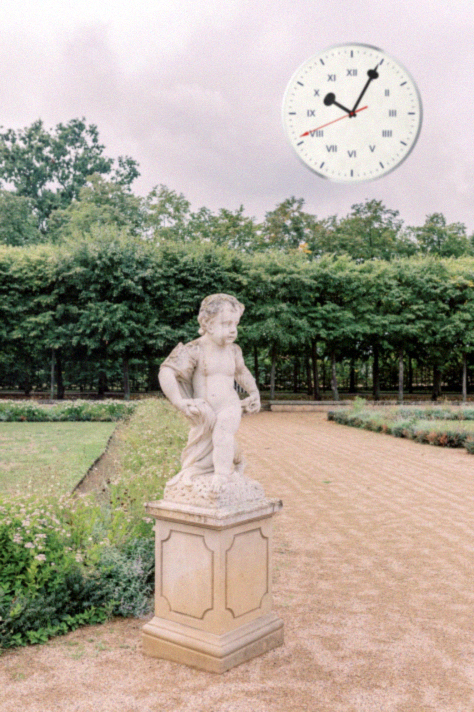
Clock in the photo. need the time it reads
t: 10:04:41
